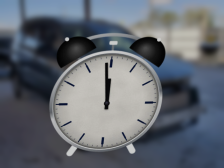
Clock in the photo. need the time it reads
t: 11:59
